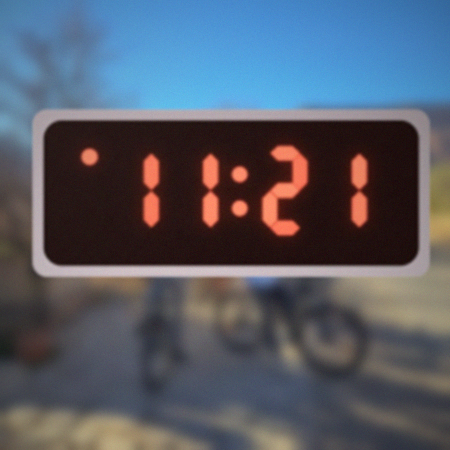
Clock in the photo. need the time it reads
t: 11:21
